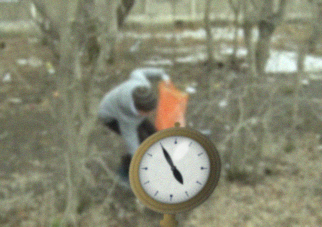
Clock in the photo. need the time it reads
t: 4:55
